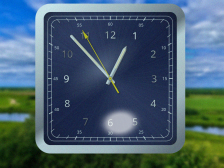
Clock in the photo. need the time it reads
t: 12:52:55
